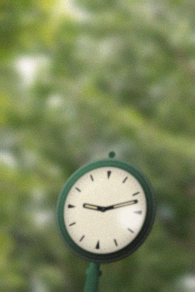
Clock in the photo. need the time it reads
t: 9:12
